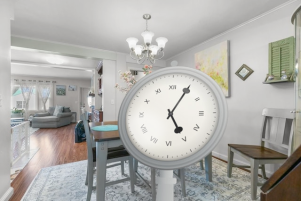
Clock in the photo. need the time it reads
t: 5:05
